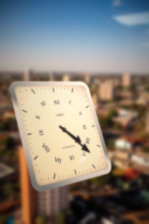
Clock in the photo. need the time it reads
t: 4:23
